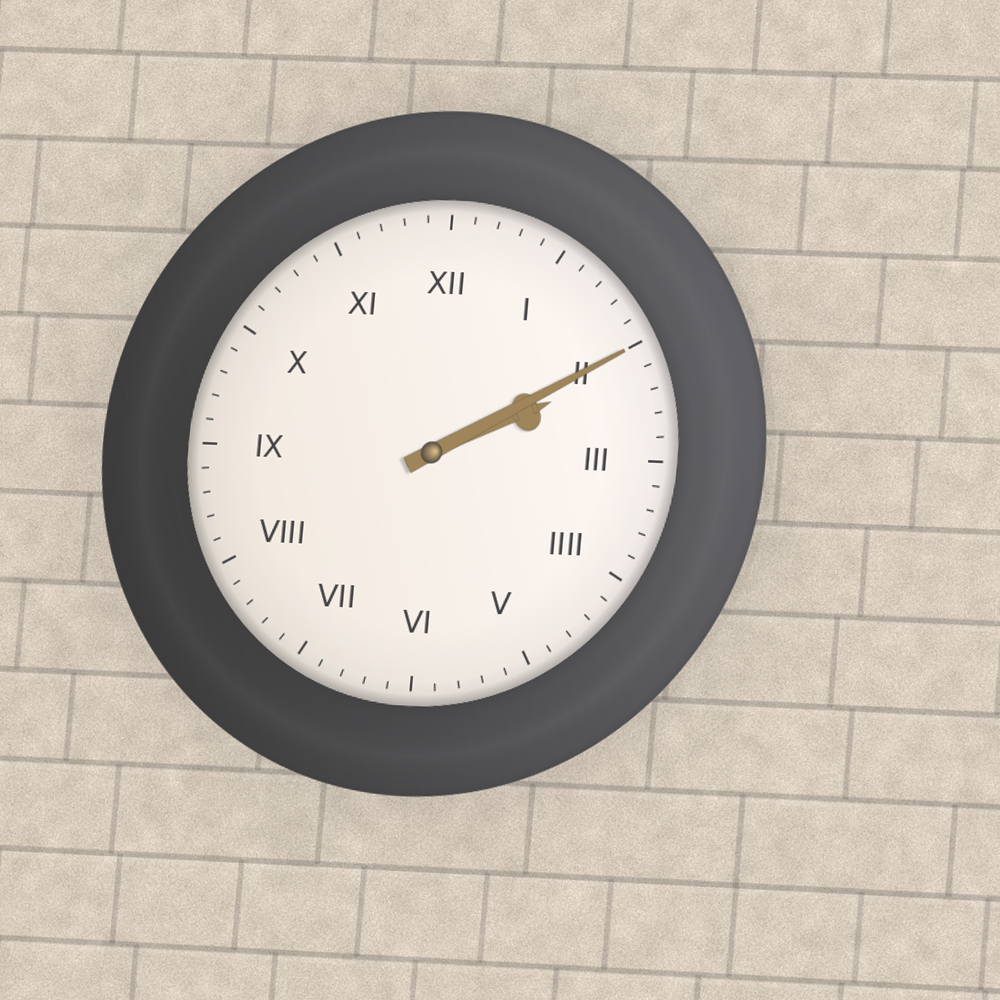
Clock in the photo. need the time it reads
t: 2:10
